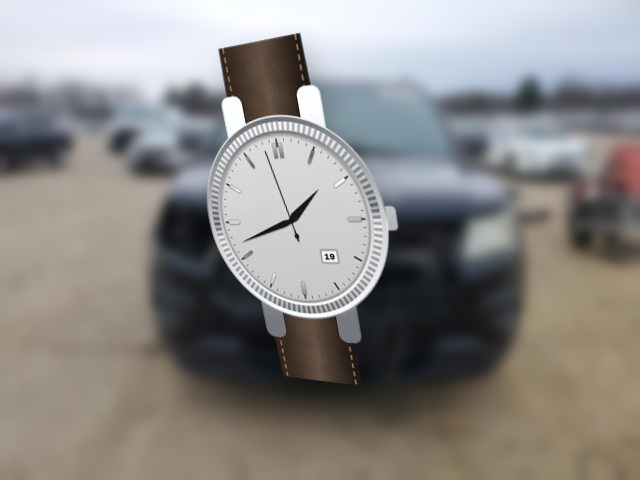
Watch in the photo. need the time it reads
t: 1:41:58
